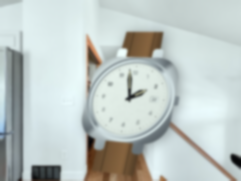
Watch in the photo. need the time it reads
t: 1:58
